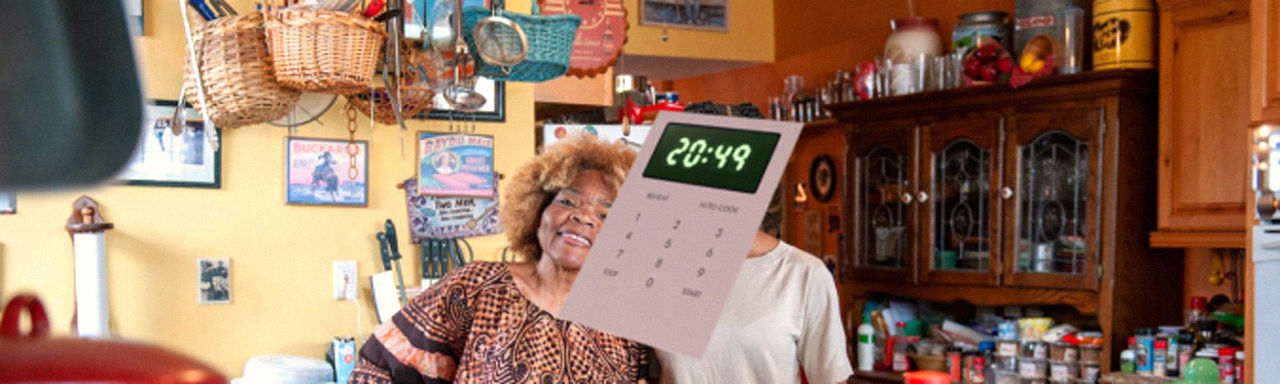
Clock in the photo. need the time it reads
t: 20:49
